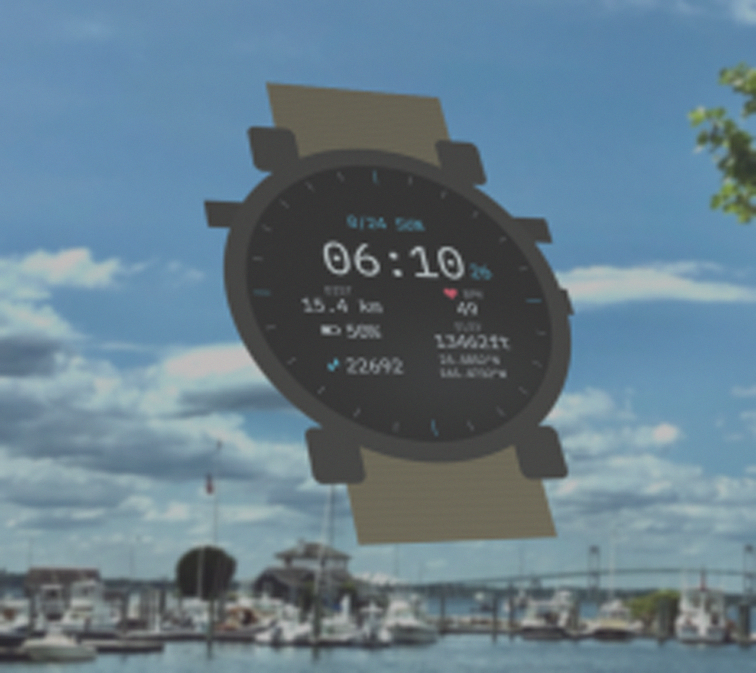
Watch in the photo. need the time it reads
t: 6:10
